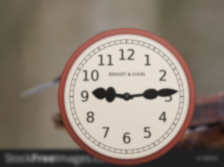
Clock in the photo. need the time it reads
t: 9:14
